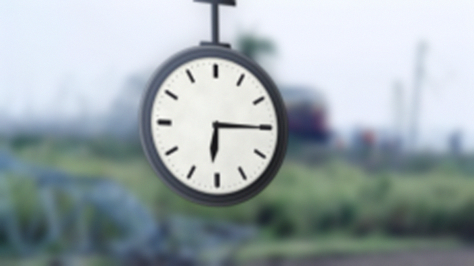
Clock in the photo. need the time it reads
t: 6:15
